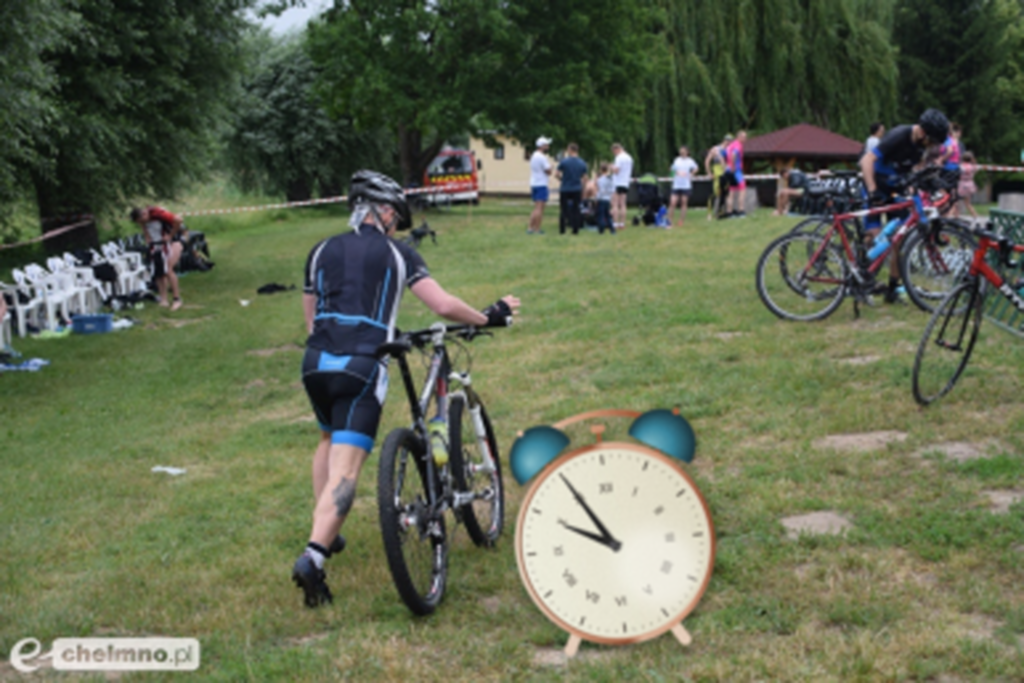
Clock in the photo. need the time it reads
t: 9:55
